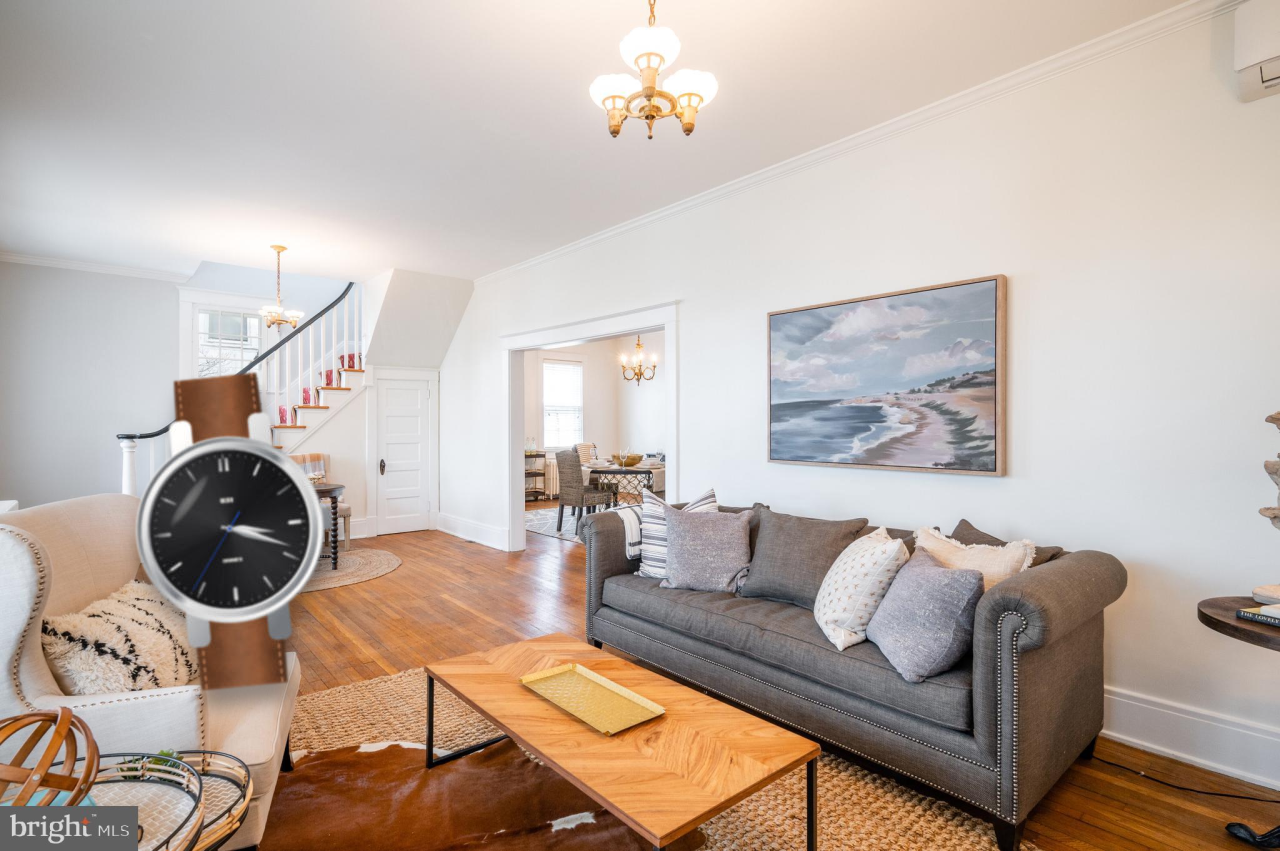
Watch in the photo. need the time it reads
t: 3:18:36
